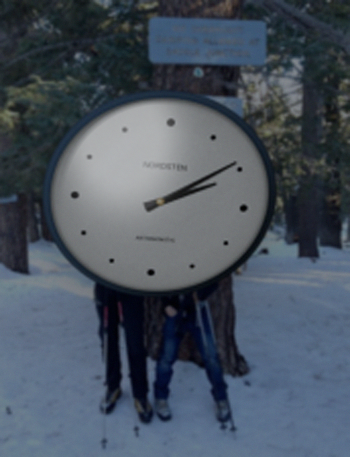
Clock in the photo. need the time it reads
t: 2:09
